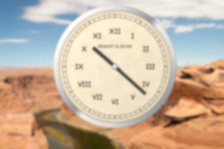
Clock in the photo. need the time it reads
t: 10:22
